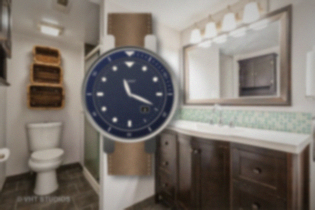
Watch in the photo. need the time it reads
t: 11:19
